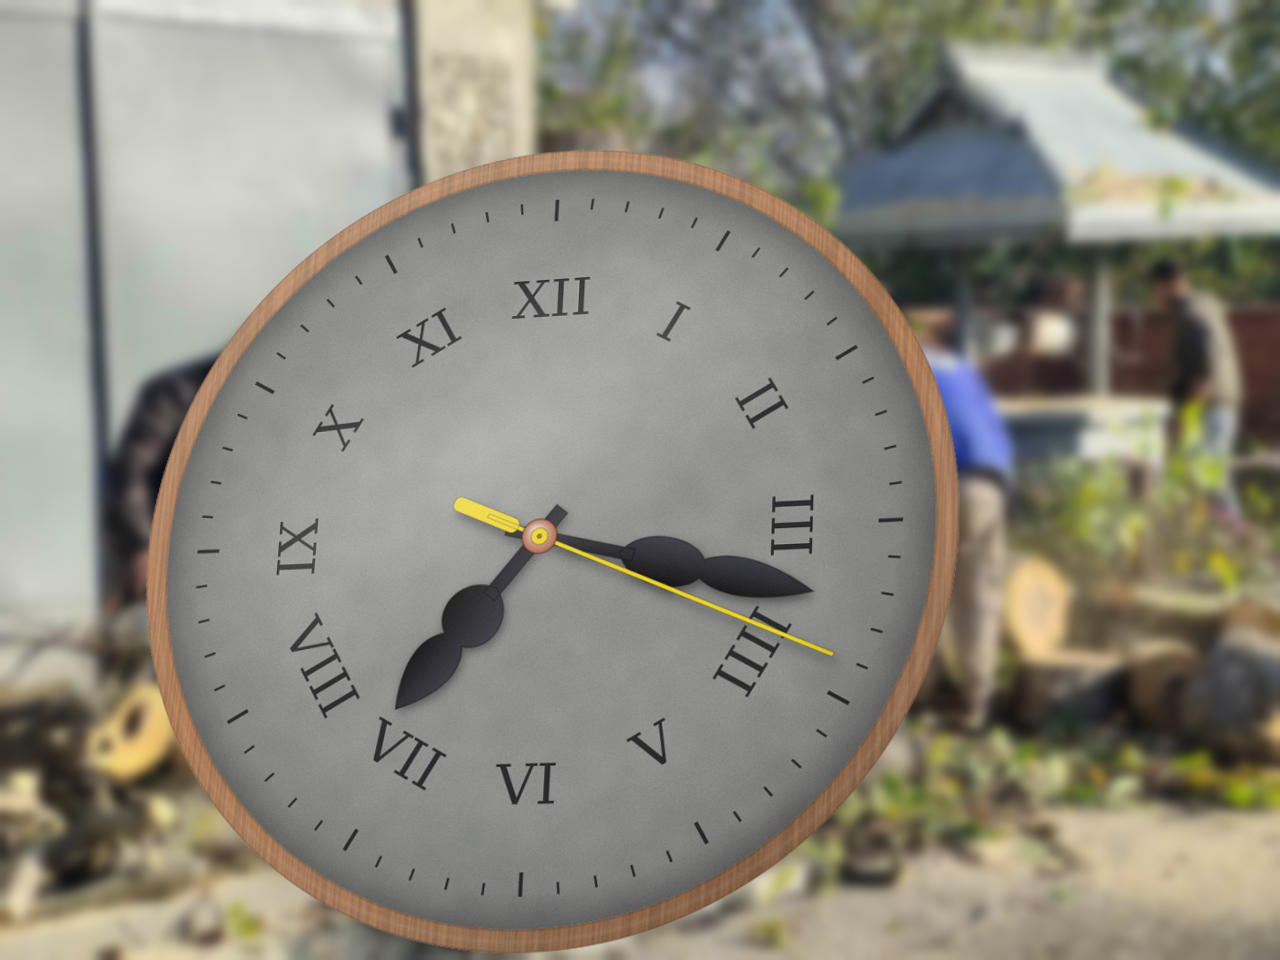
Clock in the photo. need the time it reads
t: 7:17:19
